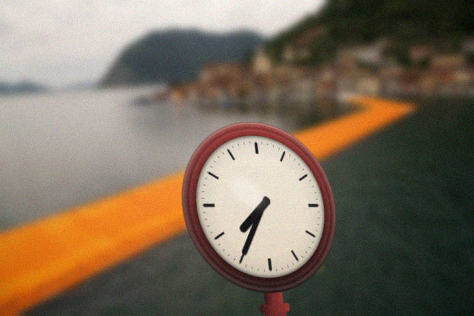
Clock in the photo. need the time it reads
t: 7:35
